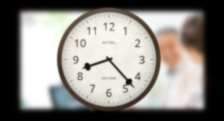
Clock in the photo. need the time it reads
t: 8:23
